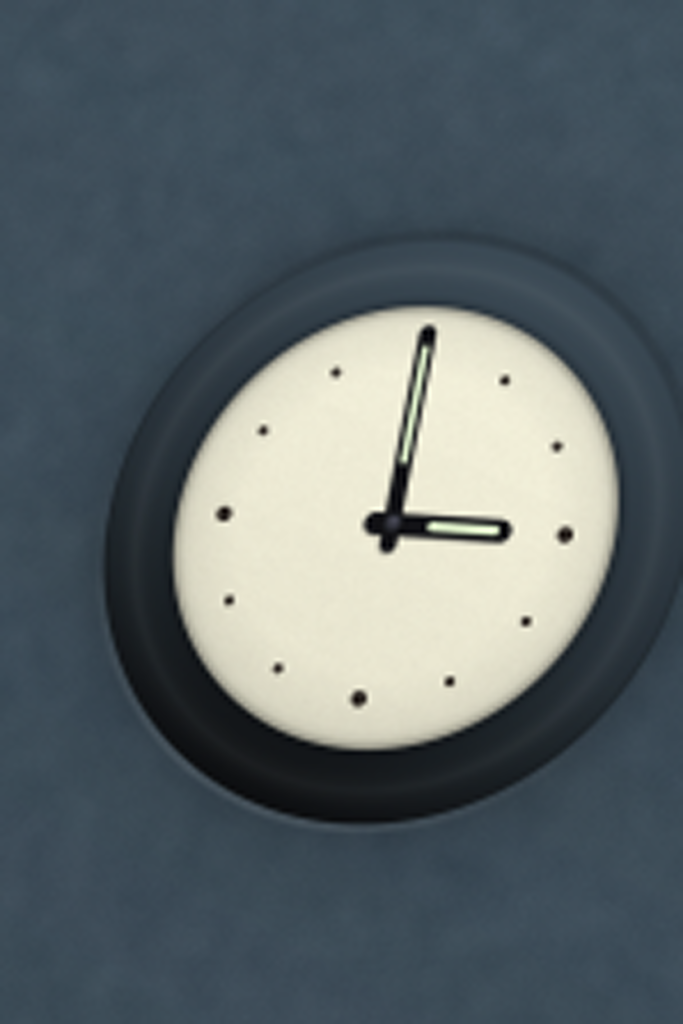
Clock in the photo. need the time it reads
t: 3:00
